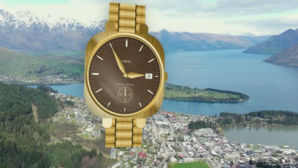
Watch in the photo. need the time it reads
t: 2:55
